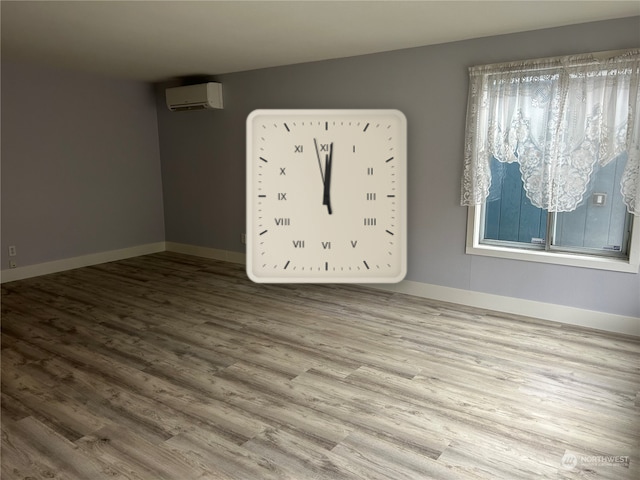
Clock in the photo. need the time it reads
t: 12:00:58
